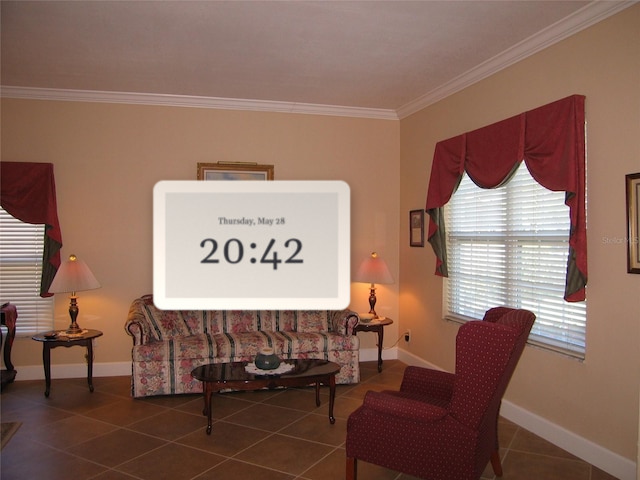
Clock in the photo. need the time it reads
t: 20:42
